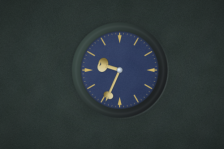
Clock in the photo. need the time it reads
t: 9:34
